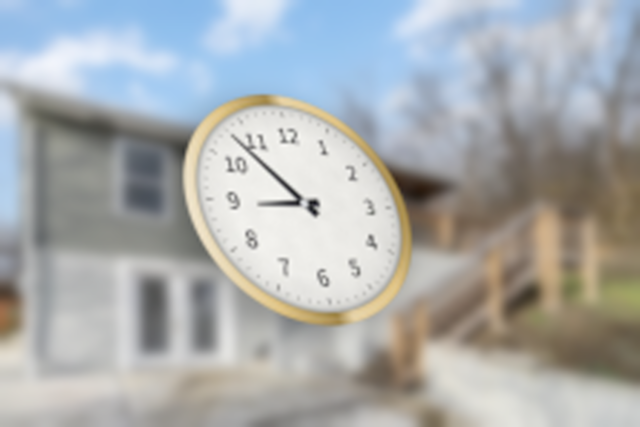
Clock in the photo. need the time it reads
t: 8:53
